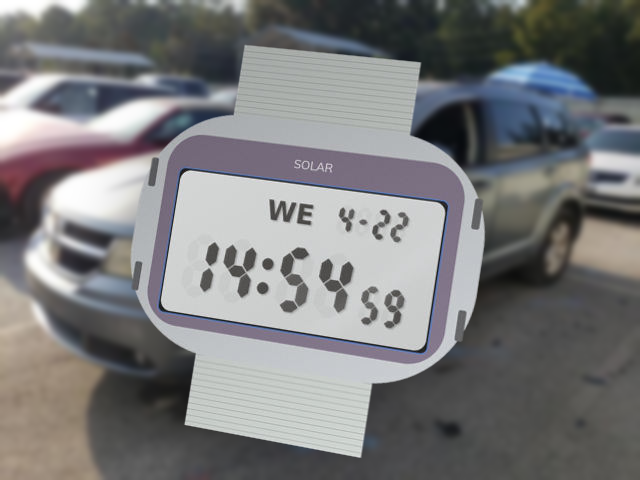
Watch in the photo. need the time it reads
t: 14:54:59
